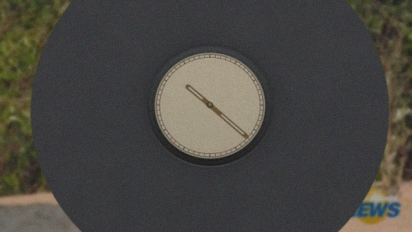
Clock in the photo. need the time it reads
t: 10:22
